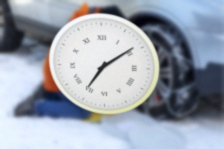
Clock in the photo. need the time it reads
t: 7:09
